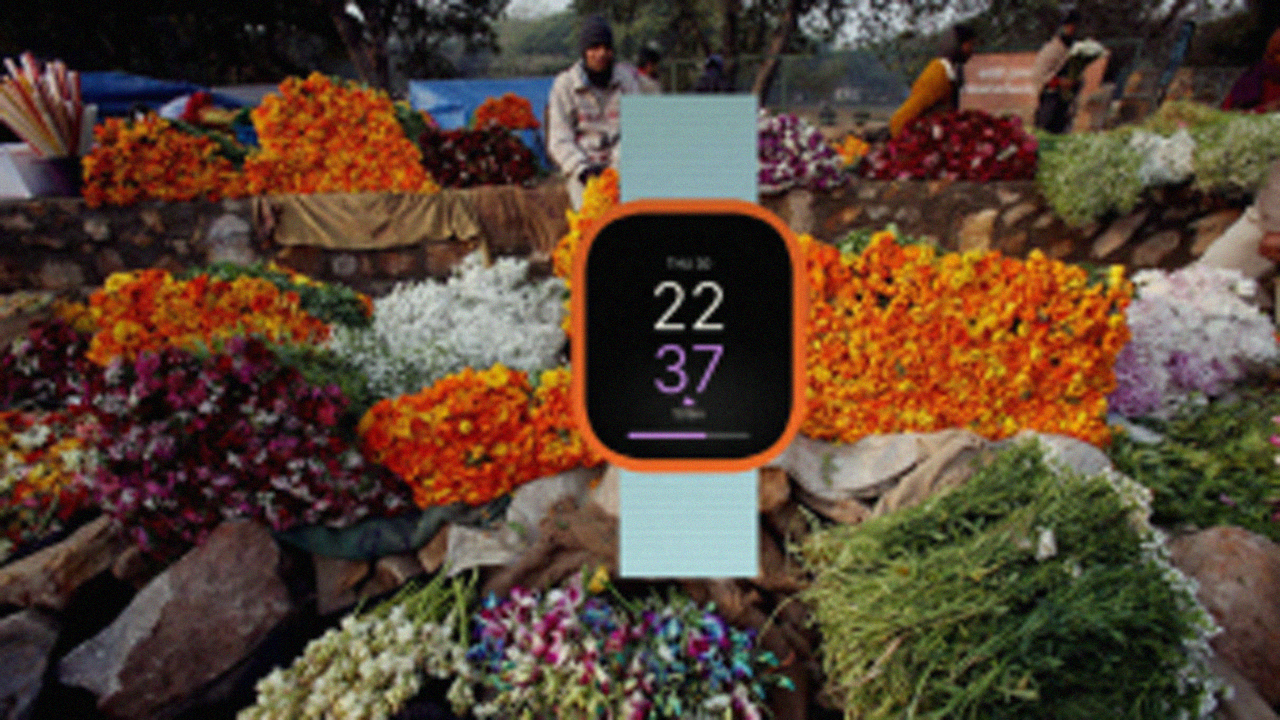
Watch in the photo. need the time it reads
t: 22:37
